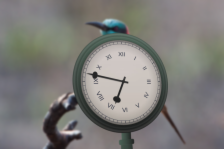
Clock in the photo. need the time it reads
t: 6:47
